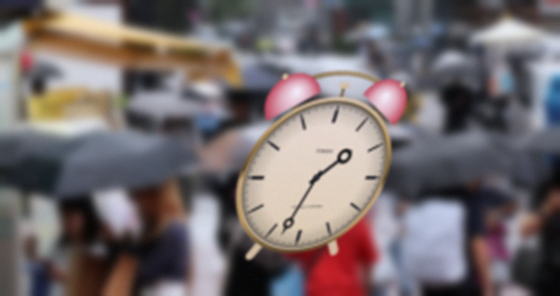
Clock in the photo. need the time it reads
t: 1:33
